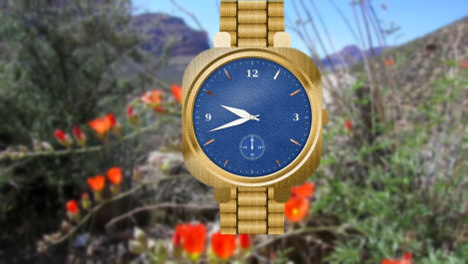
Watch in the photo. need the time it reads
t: 9:42
